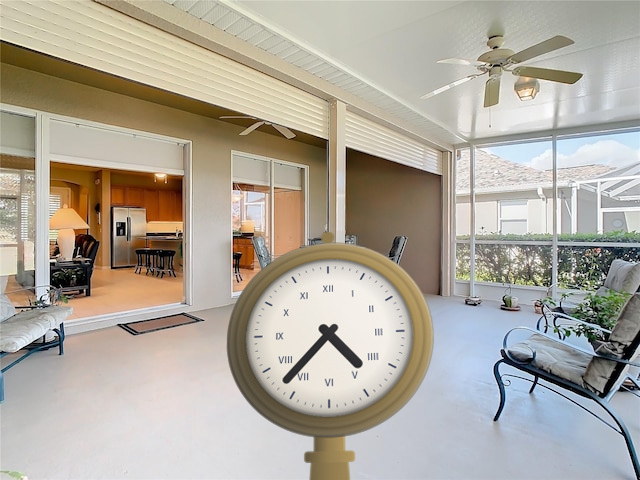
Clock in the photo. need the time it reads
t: 4:37
